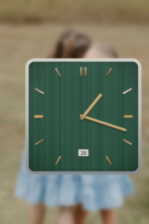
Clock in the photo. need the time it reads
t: 1:18
